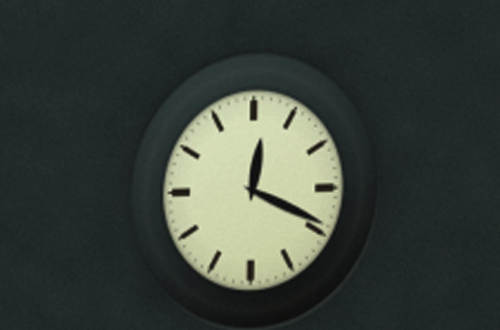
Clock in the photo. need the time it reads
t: 12:19
